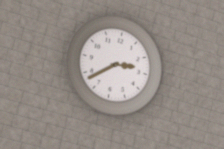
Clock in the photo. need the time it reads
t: 2:38
